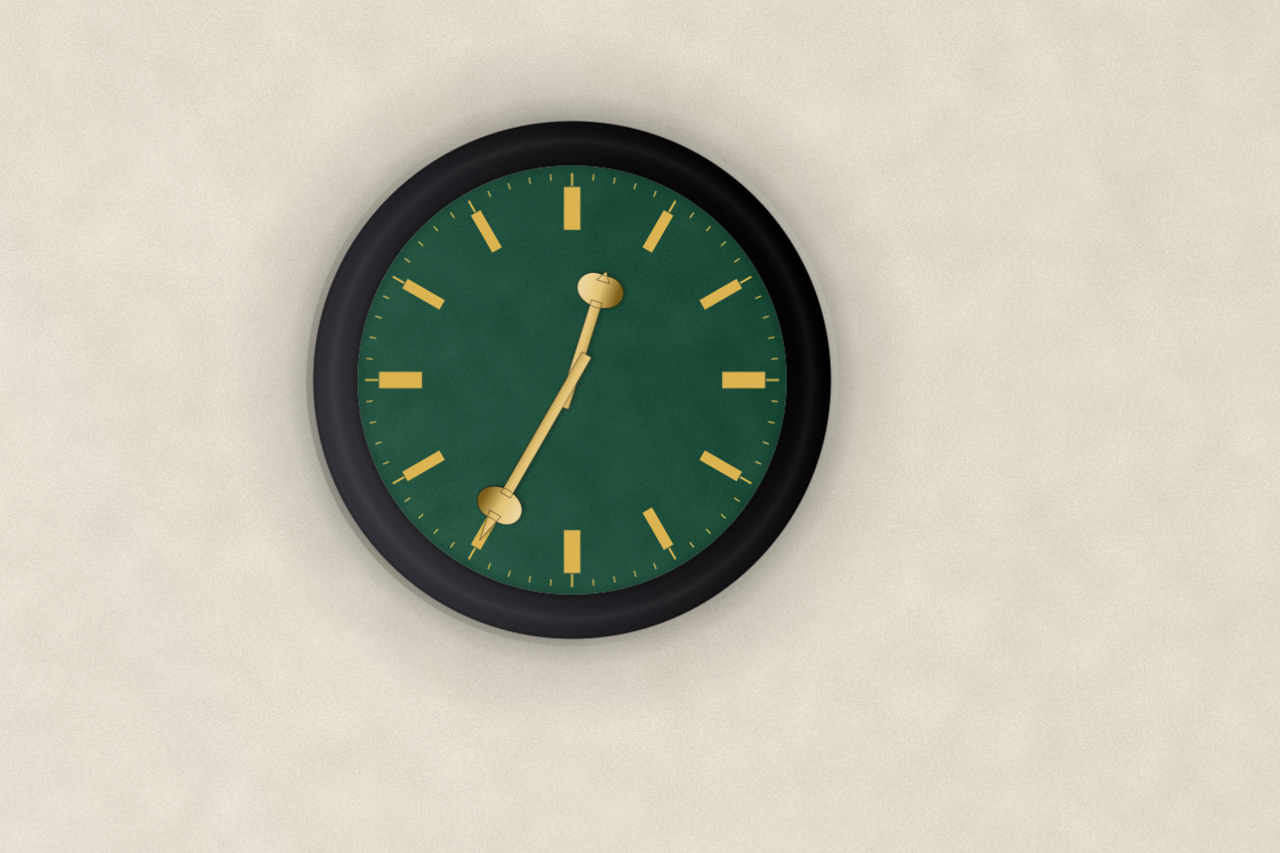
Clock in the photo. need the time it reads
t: 12:35
